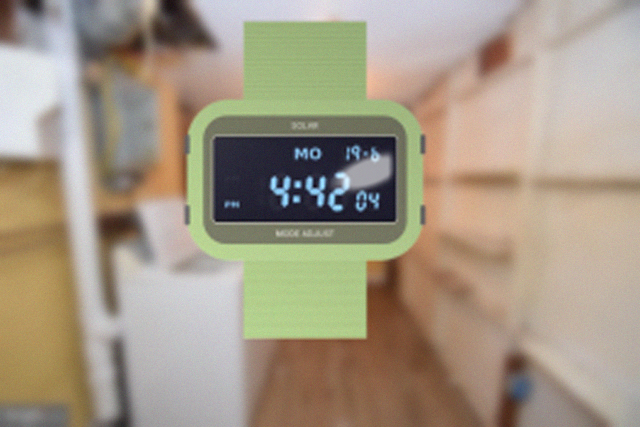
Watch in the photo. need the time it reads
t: 4:42:04
